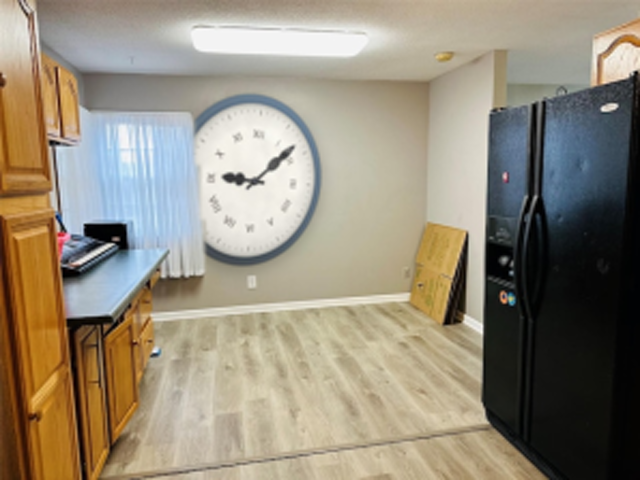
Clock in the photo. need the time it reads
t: 9:08
